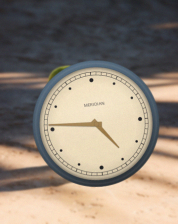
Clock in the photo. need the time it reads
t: 4:46
